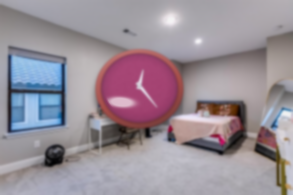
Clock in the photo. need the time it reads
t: 12:24
